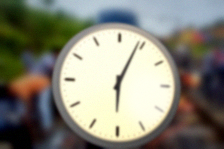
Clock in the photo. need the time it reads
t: 6:04
